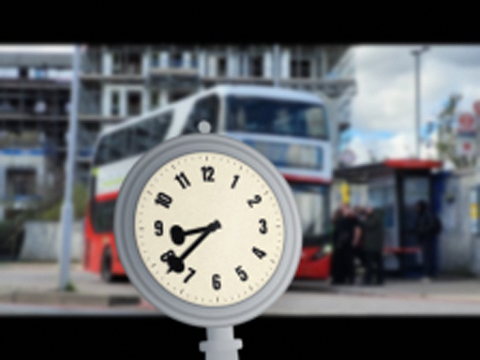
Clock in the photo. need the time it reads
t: 8:38
